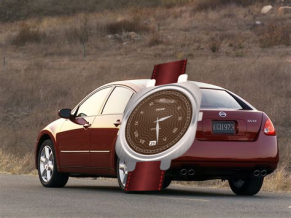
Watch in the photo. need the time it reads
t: 2:28
